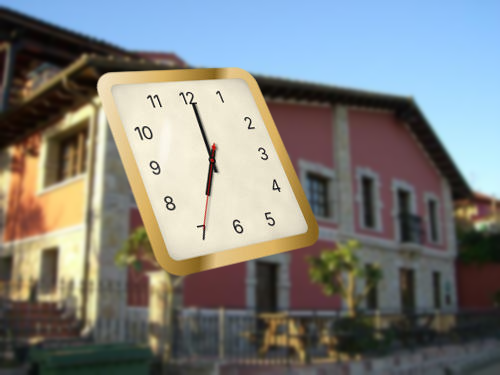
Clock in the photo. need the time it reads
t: 7:00:35
